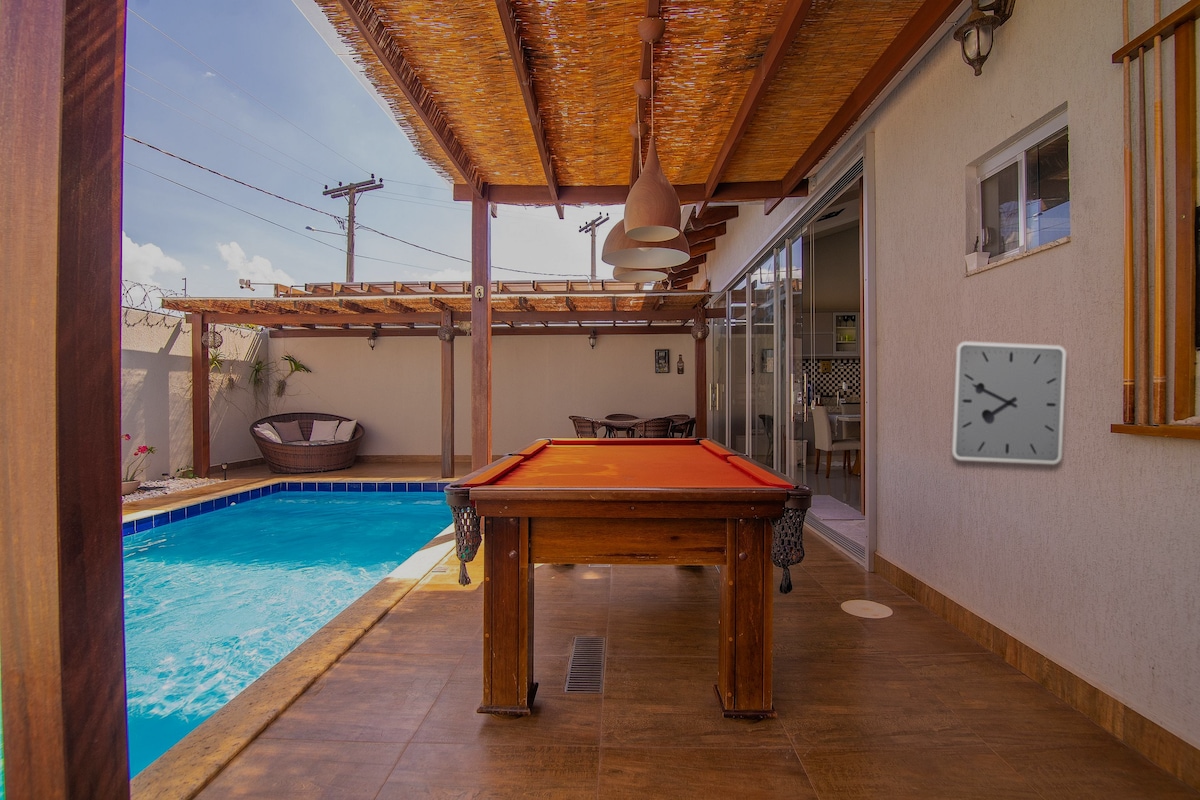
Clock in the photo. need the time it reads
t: 7:49
